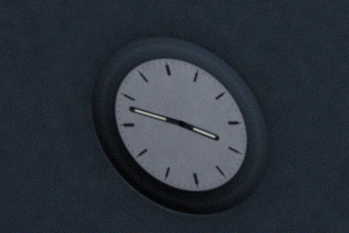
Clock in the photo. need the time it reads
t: 3:48
